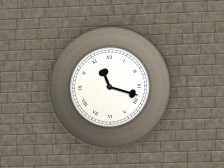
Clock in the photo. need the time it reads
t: 11:18
